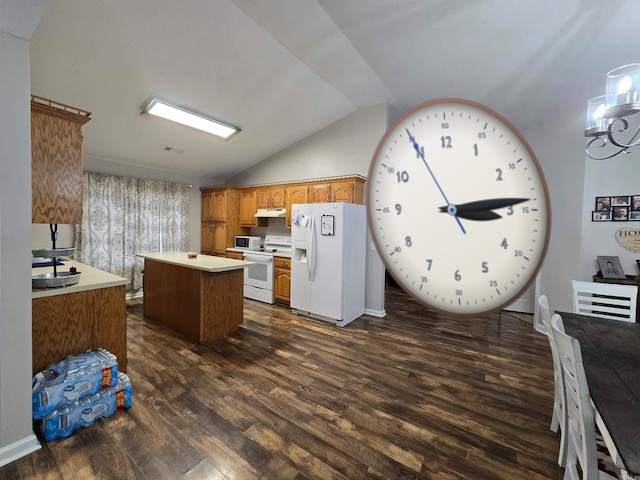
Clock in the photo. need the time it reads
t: 3:13:55
